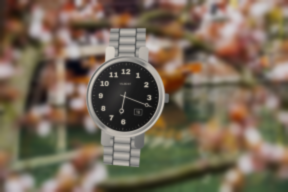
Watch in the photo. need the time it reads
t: 6:18
